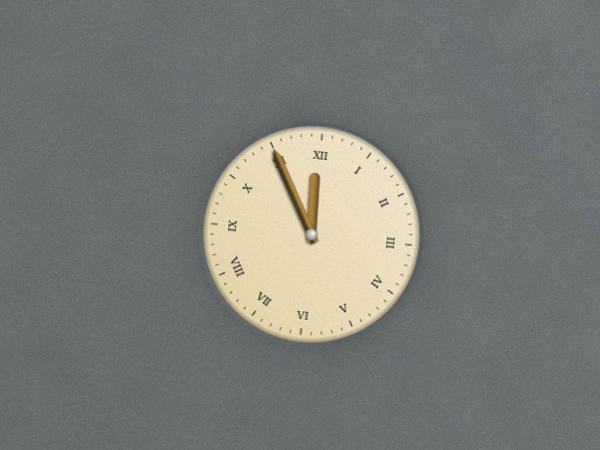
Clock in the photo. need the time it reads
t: 11:55
